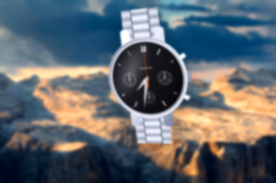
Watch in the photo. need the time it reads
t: 7:32
